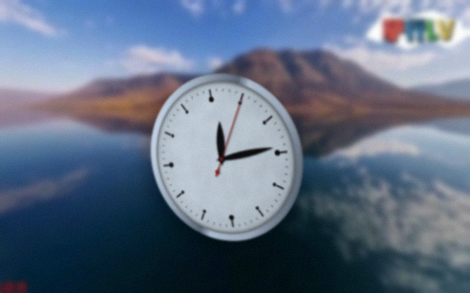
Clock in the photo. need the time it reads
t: 12:14:05
